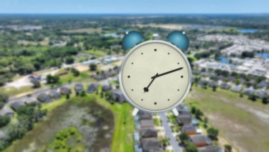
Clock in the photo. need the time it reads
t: 7:12
